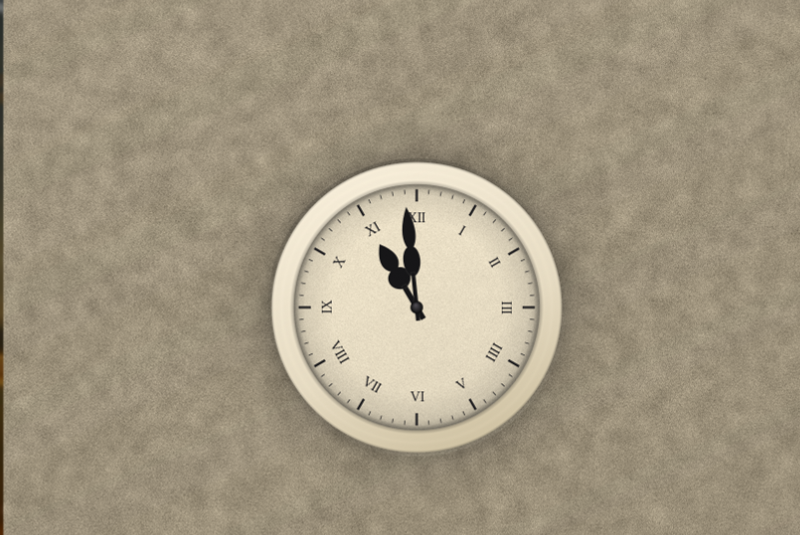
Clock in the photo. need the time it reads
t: 10:59
